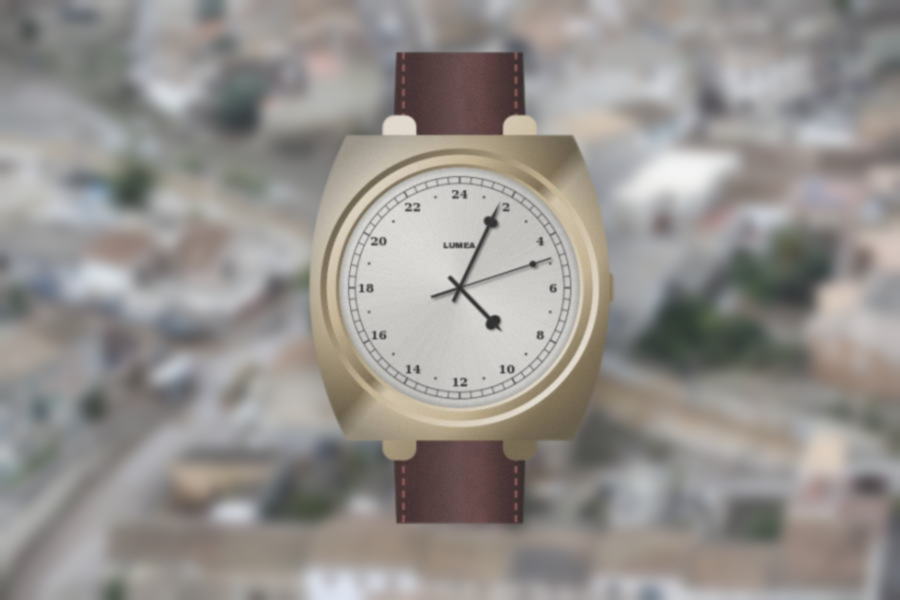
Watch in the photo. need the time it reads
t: 9:04:12
